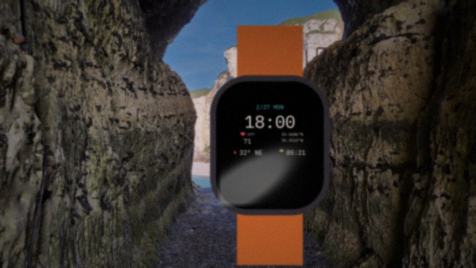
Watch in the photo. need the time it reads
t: 18:00
